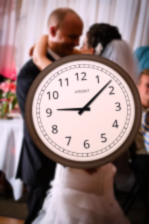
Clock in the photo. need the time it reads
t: 9:08
